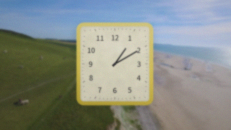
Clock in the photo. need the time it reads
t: 1:10
